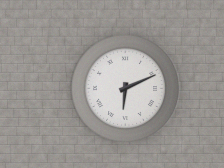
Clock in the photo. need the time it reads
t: 6:11
